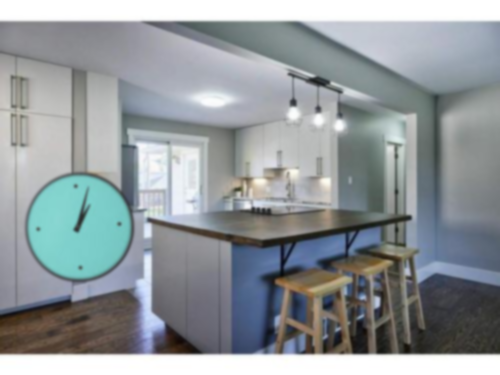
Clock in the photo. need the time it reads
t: 1:03
